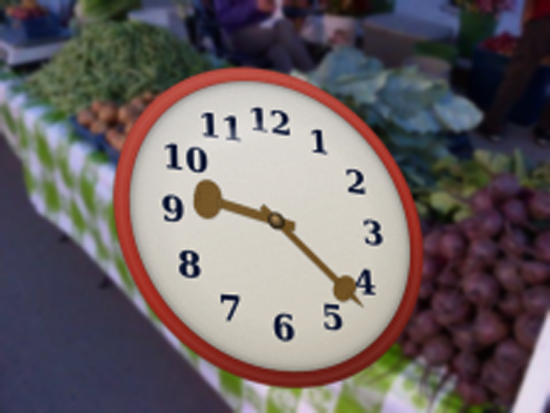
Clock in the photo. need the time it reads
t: 9:22
